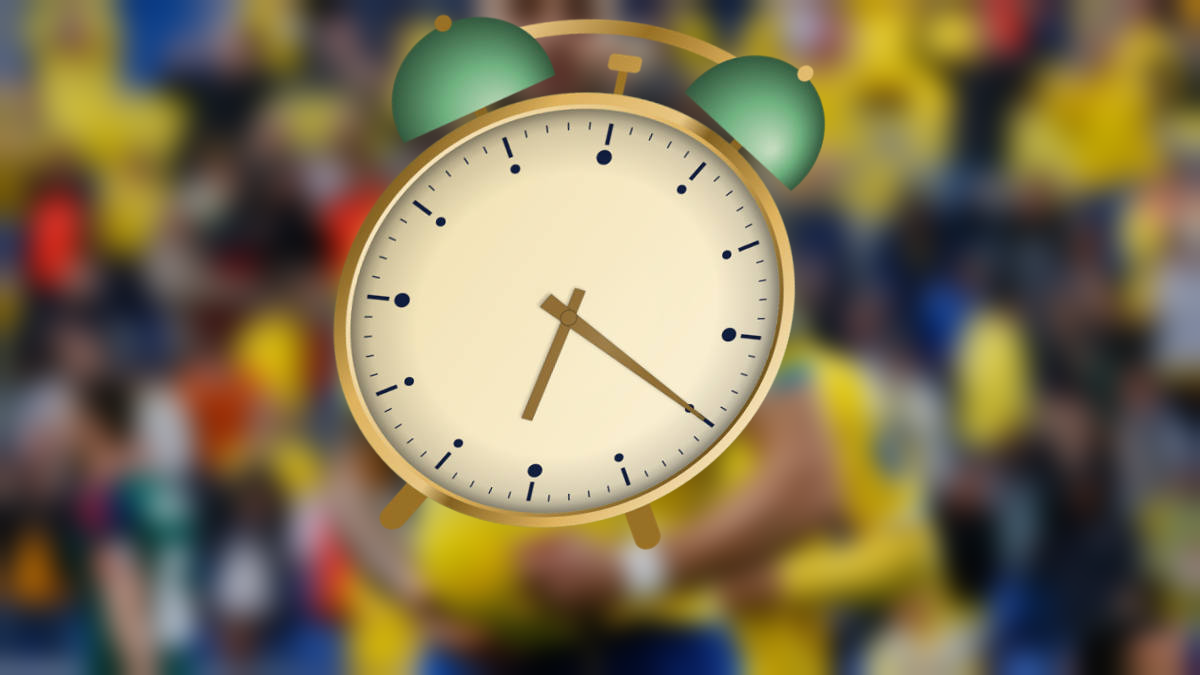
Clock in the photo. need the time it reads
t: 6:20
